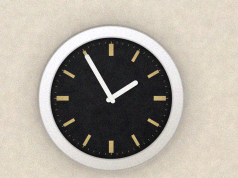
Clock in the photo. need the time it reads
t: 1:55
